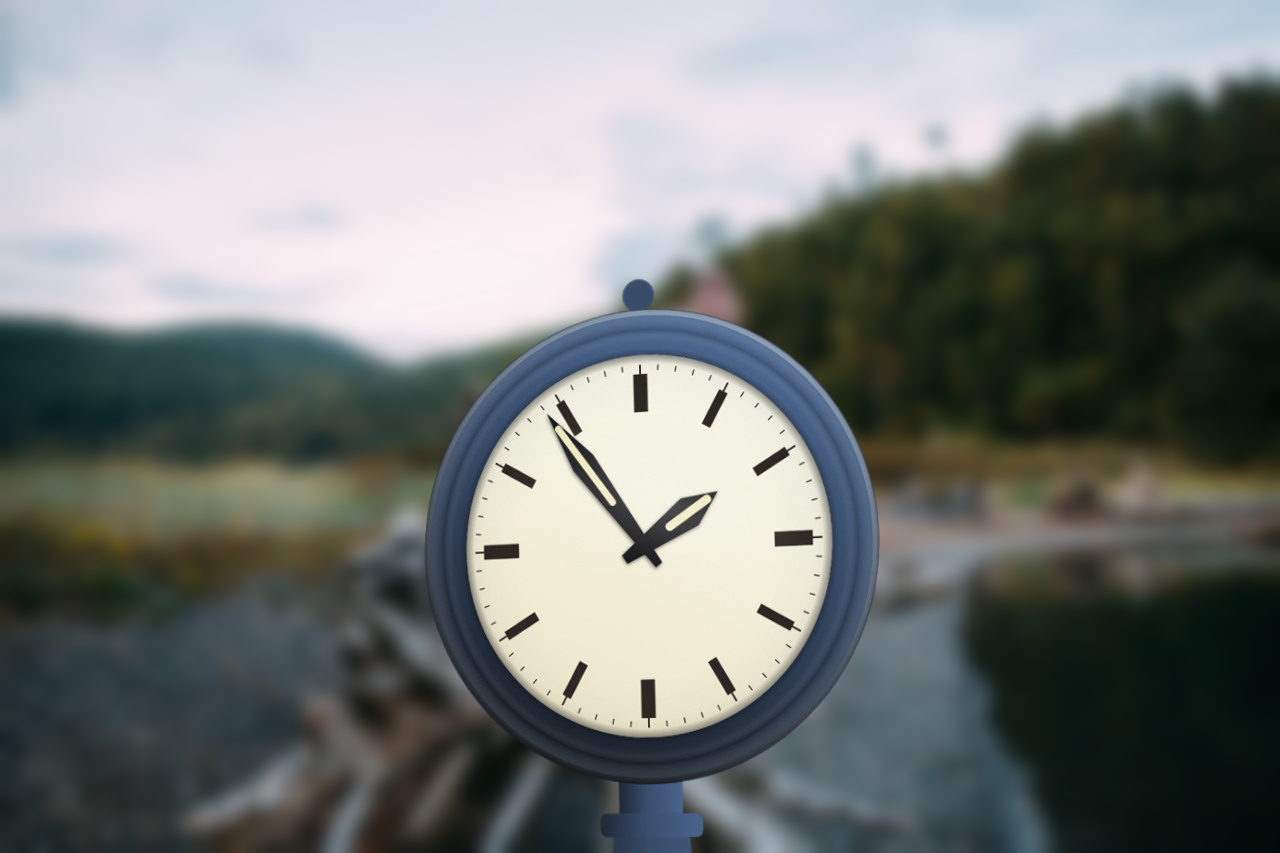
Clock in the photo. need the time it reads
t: 1:54
